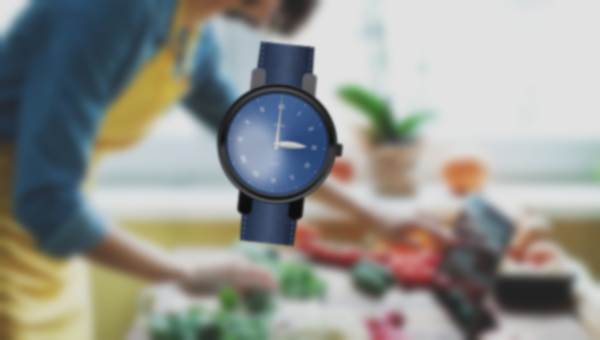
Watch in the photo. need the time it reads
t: 3:00
